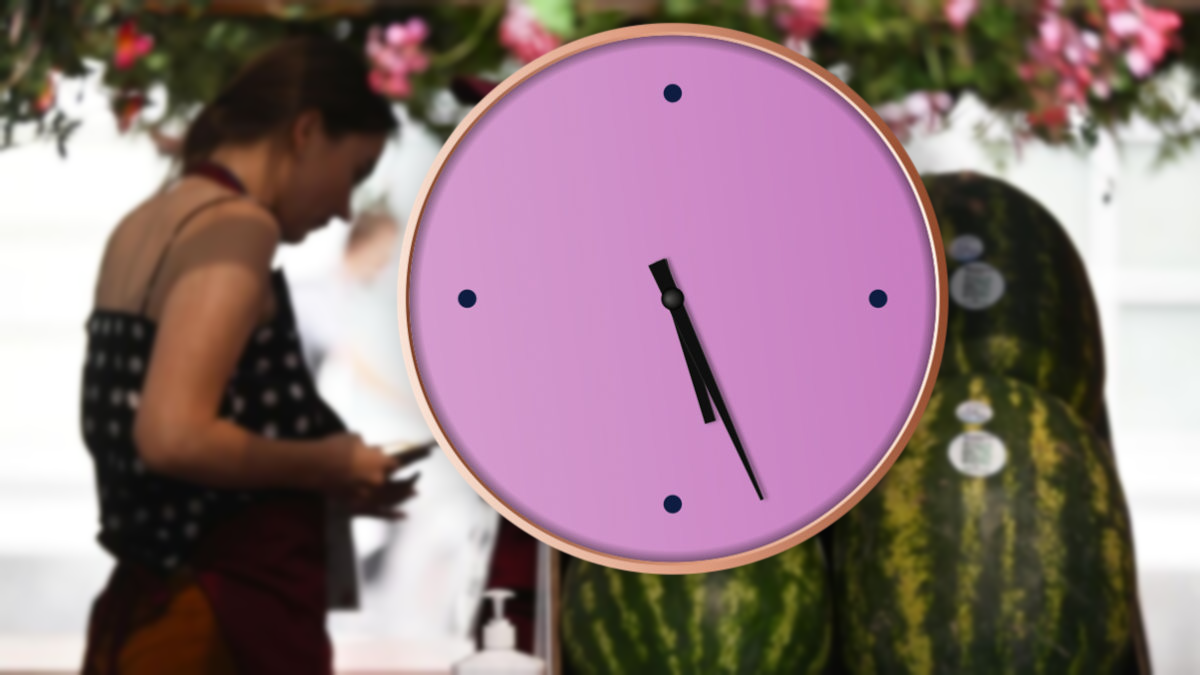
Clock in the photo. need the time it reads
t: 5:26
